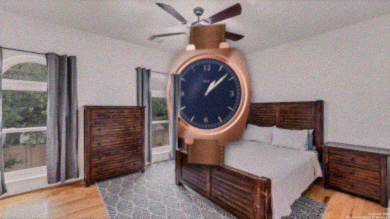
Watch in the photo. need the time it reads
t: 1:08
